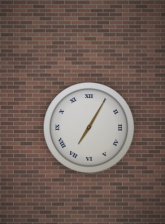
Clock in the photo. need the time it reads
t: 7:05
